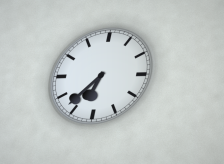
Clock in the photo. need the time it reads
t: 6:37
